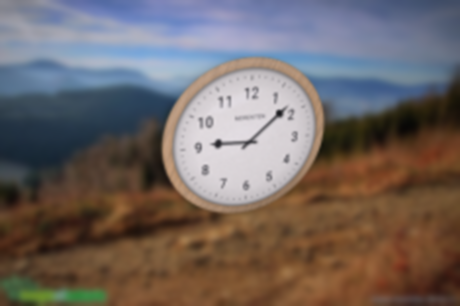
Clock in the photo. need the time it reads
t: 9:08
